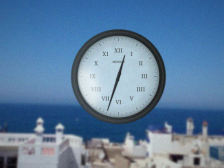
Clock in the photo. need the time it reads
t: 12:33
